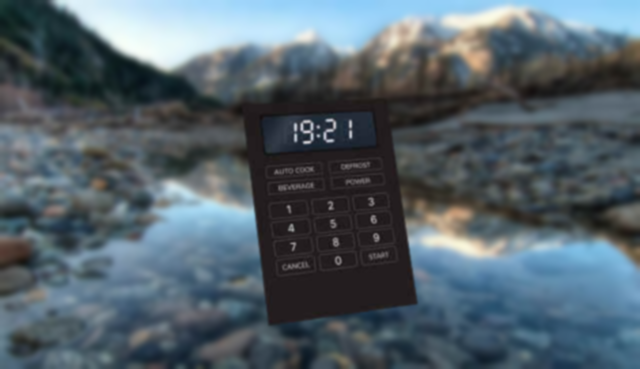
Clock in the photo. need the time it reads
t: 19:21
